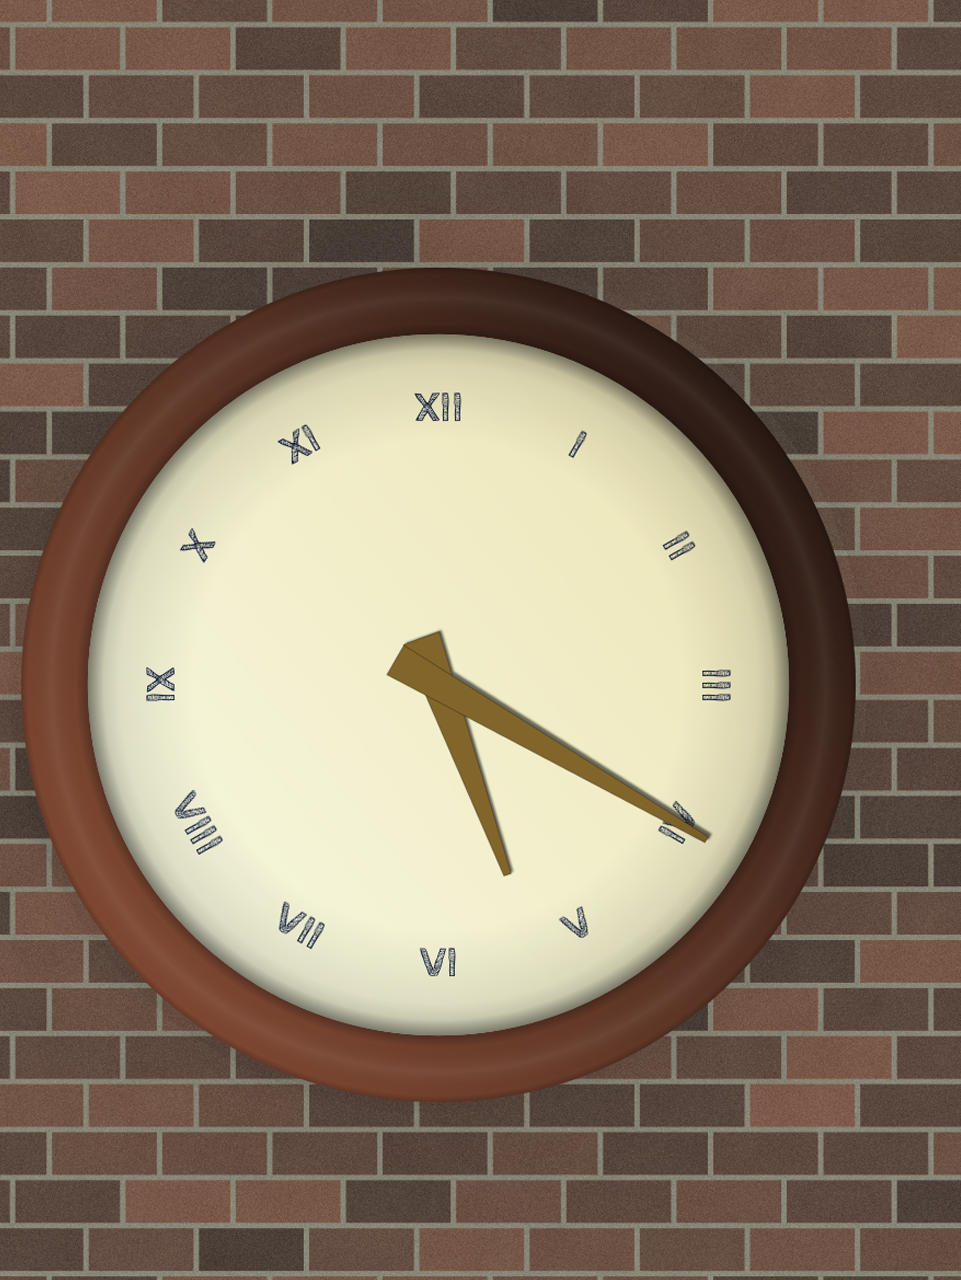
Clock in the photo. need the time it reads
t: 5:20
